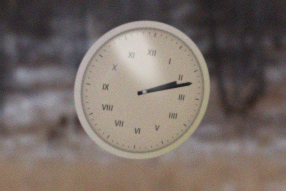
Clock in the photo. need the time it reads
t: 2:12
